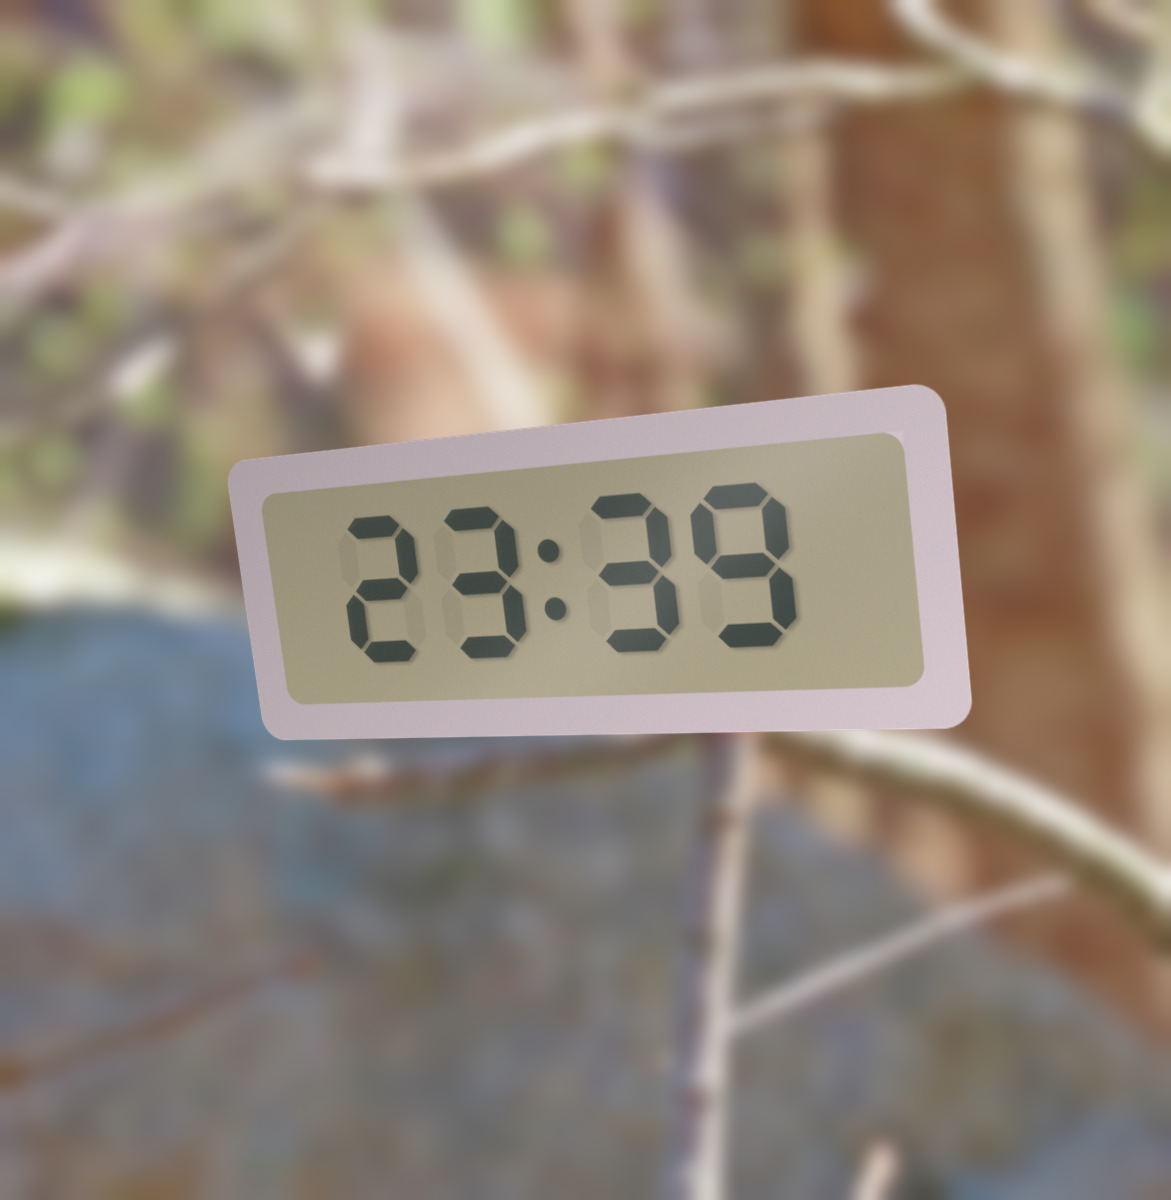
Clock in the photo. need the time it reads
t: 23:39
